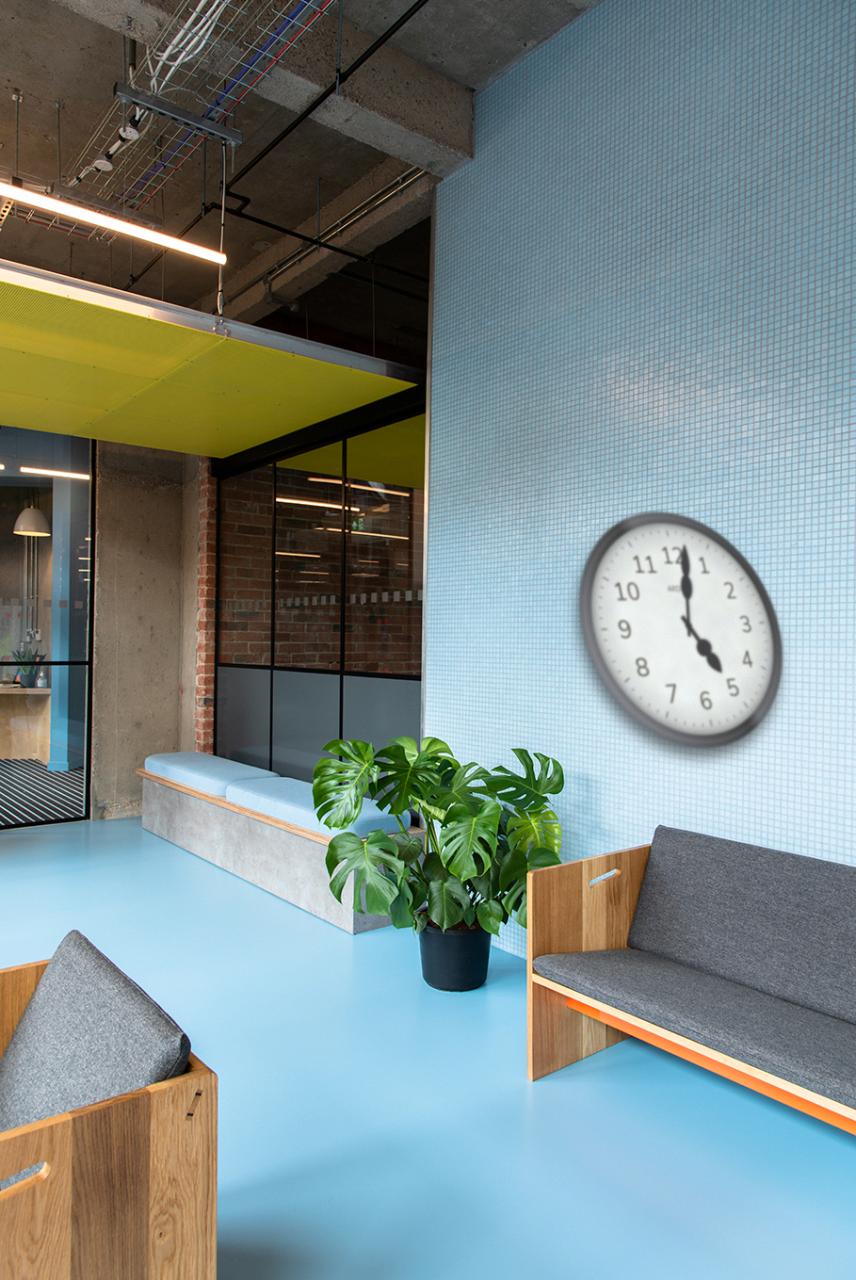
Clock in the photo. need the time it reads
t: 5:02
